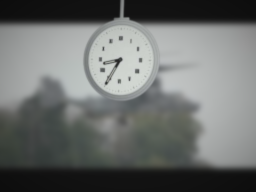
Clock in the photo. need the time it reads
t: 8:35
